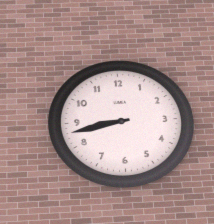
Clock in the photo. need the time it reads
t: 8:43
